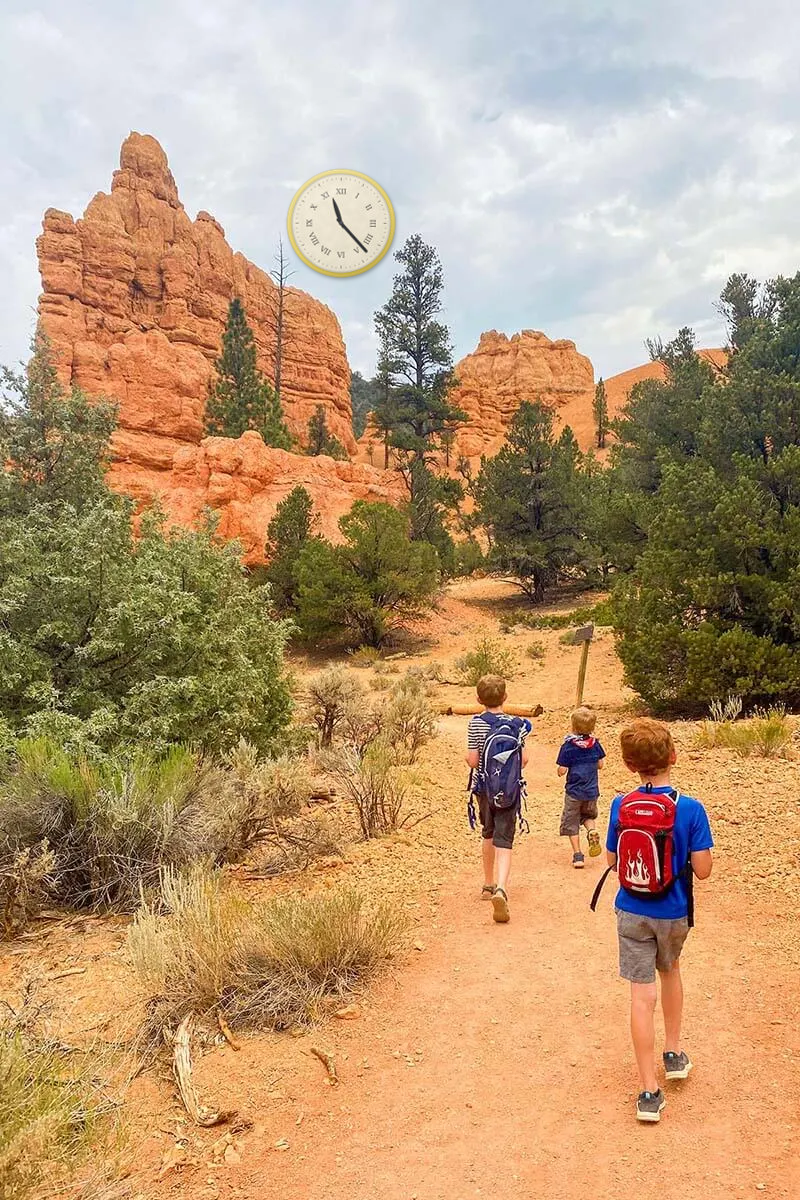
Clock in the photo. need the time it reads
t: 11:23
